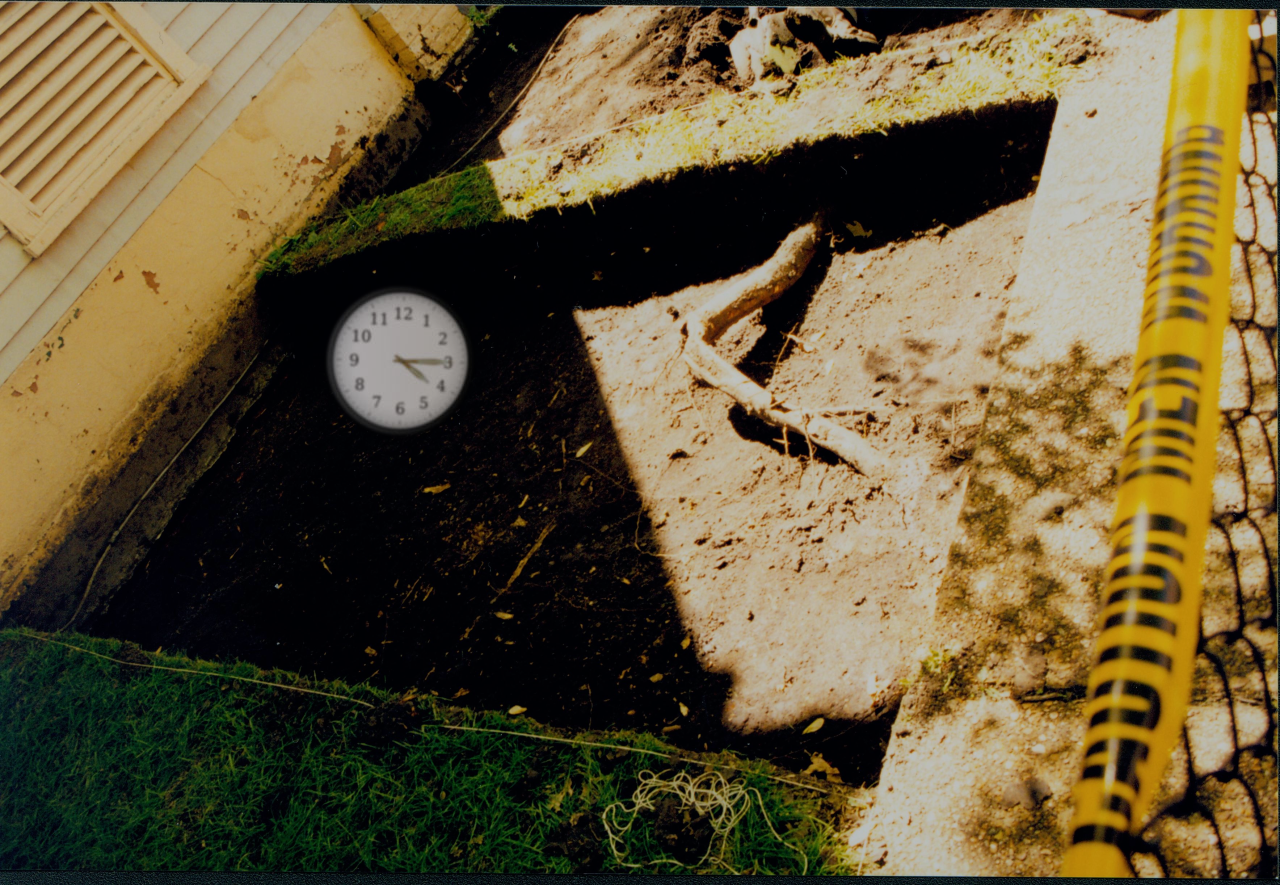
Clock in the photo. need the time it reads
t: 4:15
